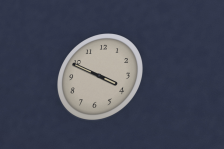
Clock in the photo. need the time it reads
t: 3:49
